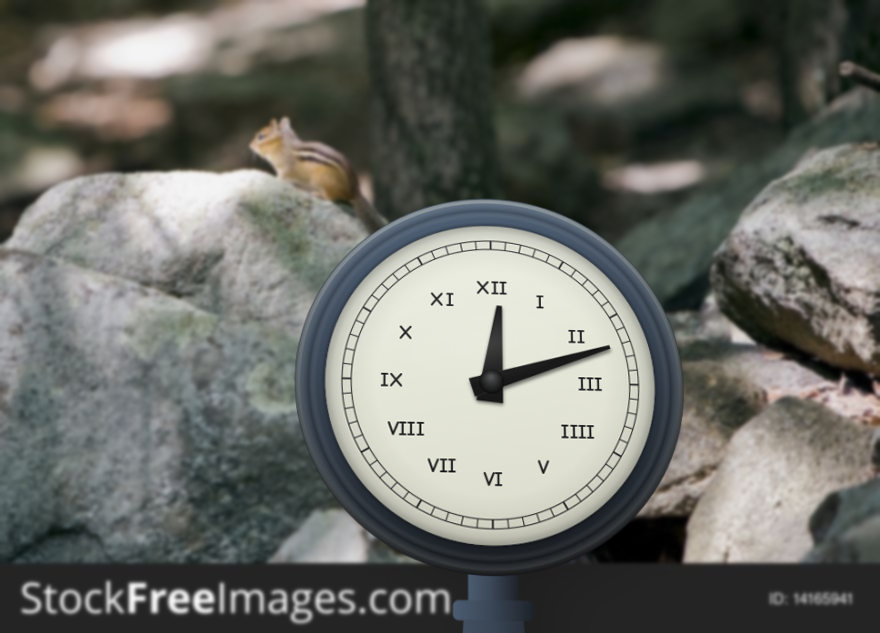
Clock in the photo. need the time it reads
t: 12:12
